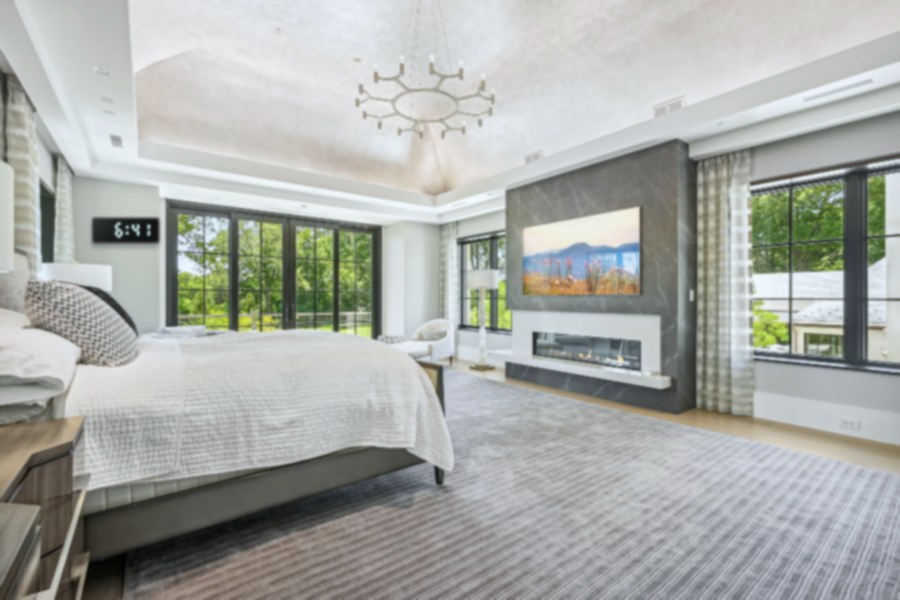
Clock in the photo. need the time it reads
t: 6:41
